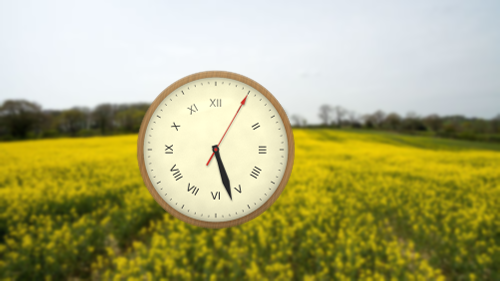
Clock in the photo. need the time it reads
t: 5:27:05
